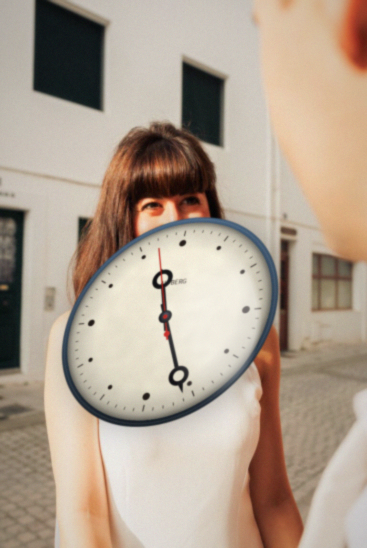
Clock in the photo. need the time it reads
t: 11:25:57
